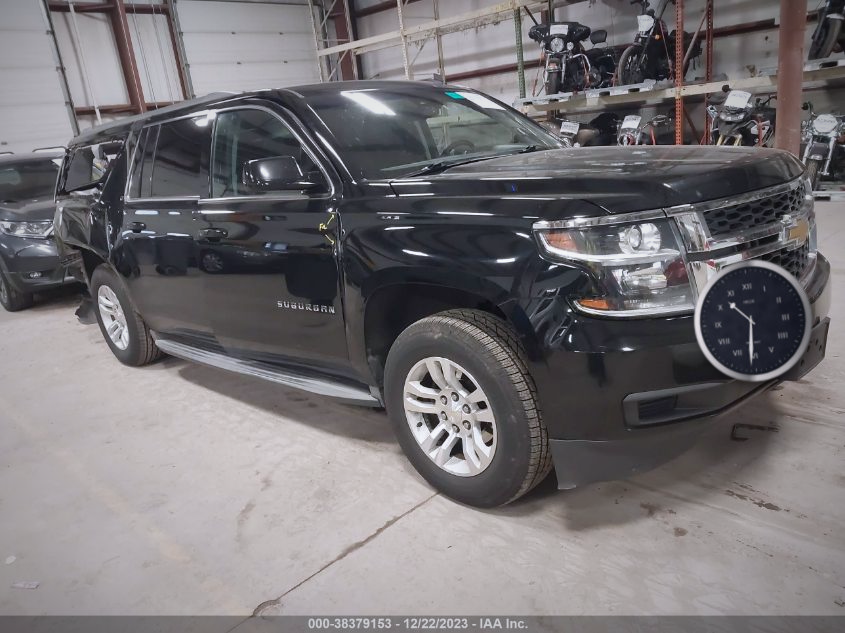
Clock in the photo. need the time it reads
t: 10:31
